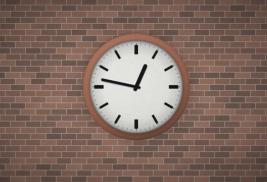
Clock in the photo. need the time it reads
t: 12:47
